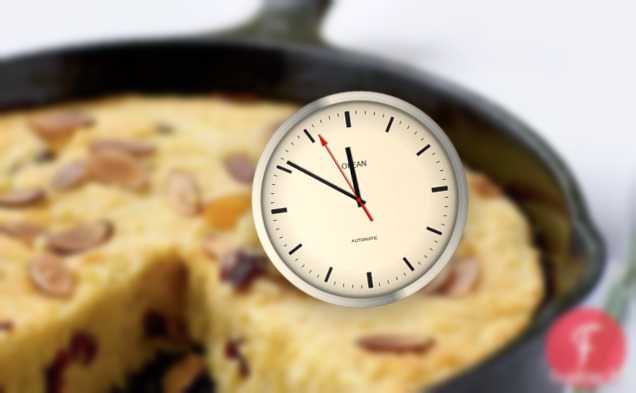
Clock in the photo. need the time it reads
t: 11:50:56
